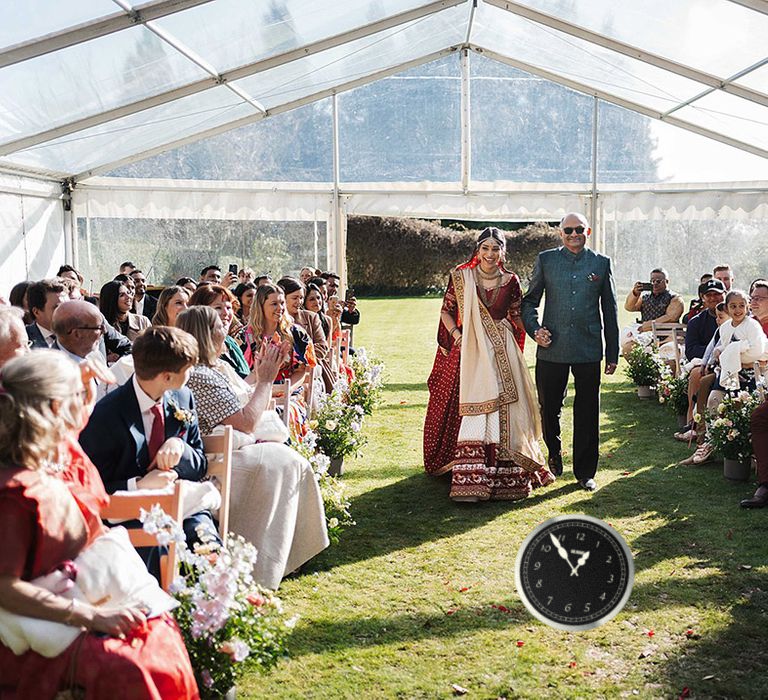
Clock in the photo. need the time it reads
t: 12:53
